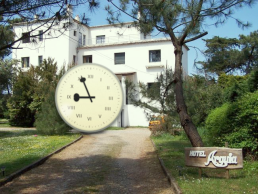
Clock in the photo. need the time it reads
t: 8:56
